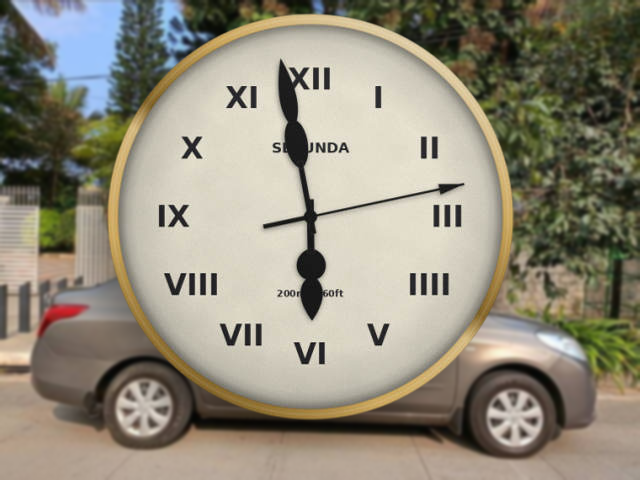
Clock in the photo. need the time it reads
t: 5:58:13
